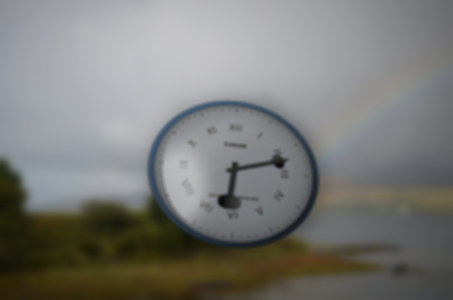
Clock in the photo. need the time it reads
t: 6:12
